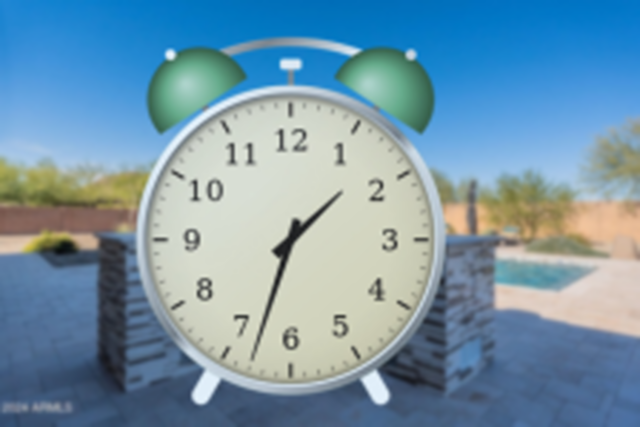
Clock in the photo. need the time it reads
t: 1:33
